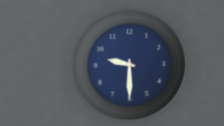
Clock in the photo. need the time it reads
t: 9:30
